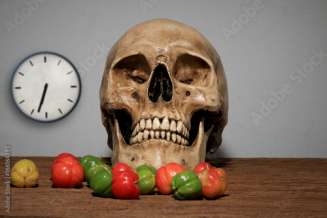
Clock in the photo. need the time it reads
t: 6:33
